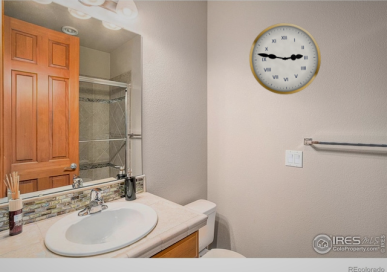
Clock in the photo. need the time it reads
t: 2:47
